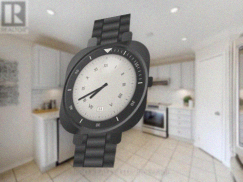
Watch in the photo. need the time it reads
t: 7:41
